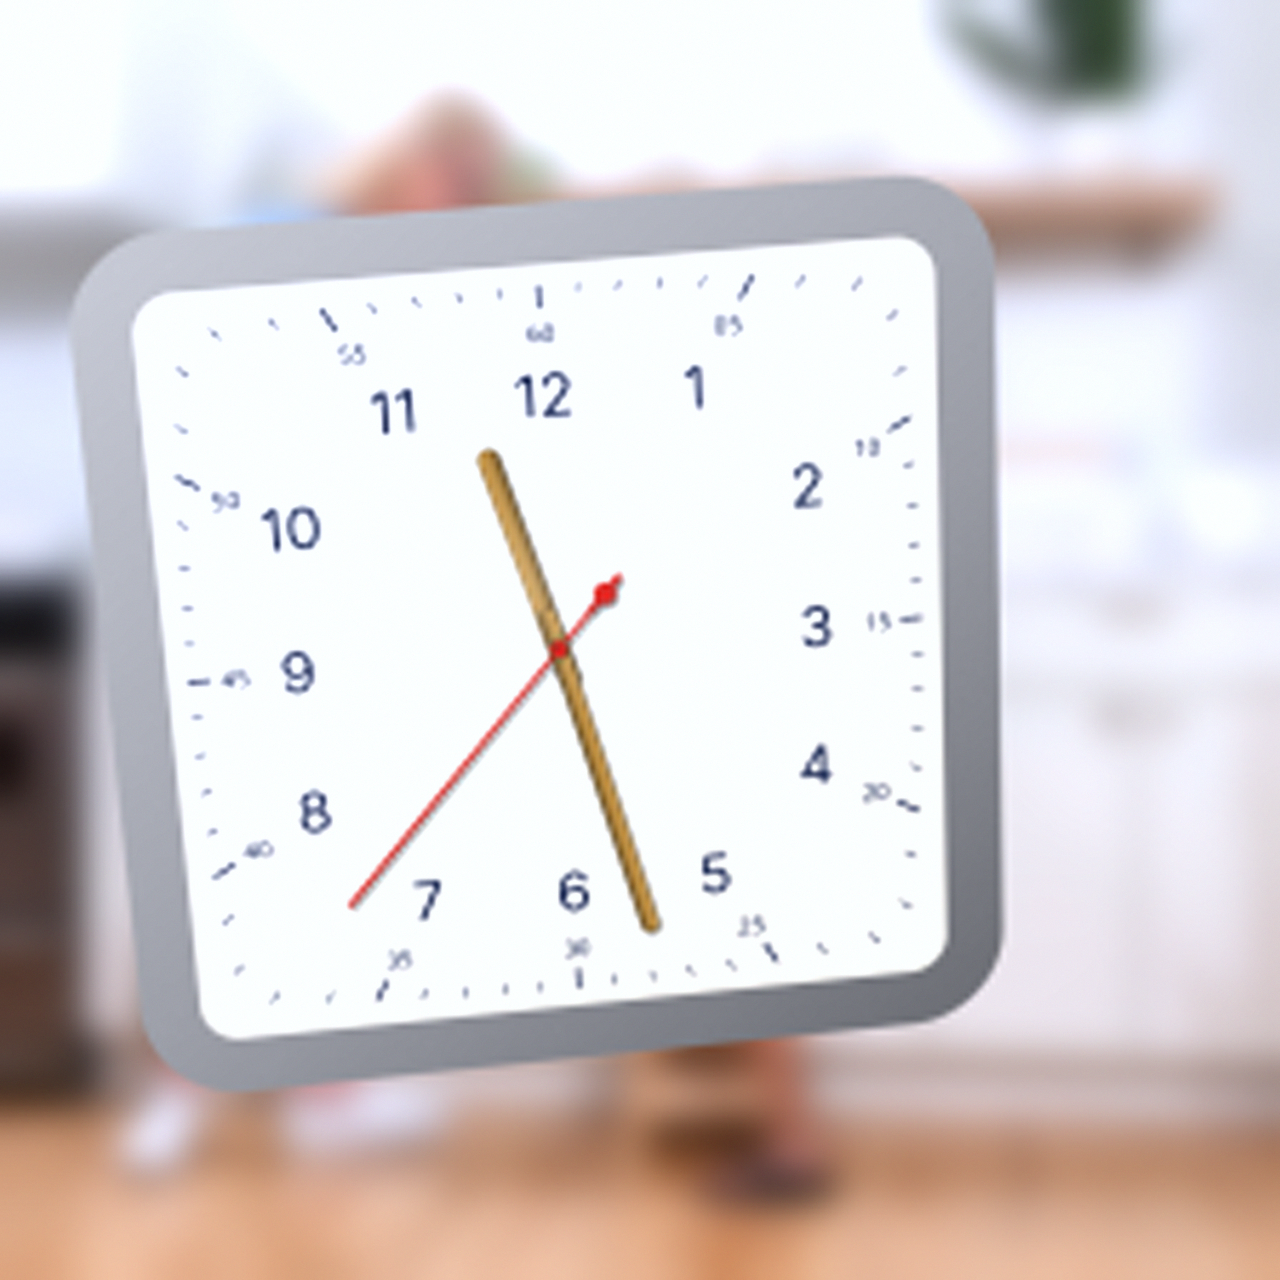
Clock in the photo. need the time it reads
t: 11:27:37
